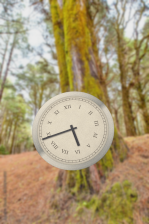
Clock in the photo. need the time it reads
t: 5:44
